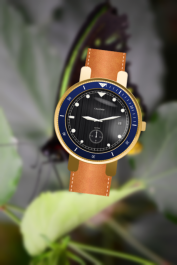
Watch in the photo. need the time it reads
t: 9:12
